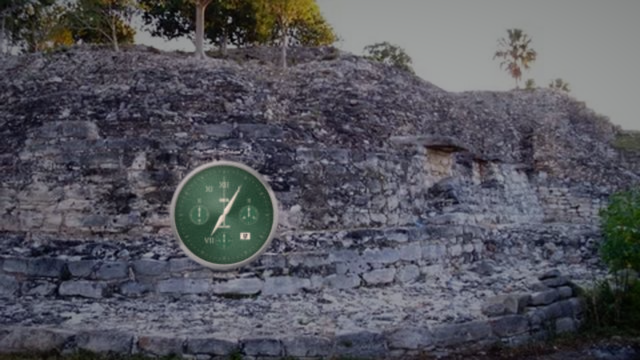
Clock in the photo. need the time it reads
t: 7:05
